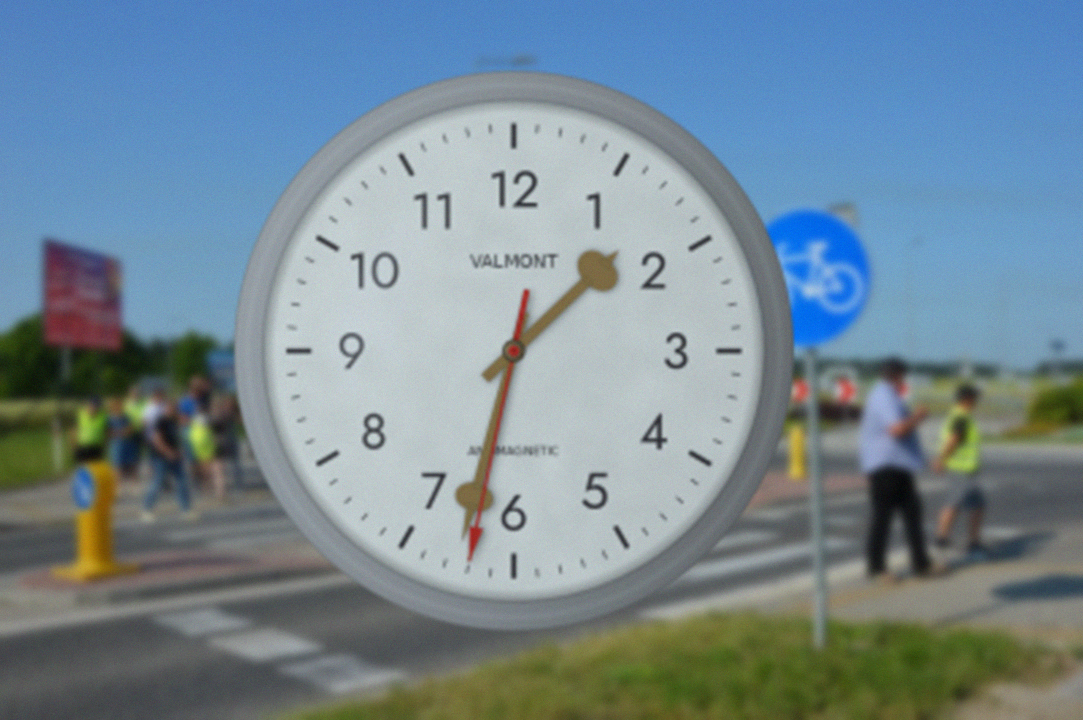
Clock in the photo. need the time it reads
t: 1:32:32
